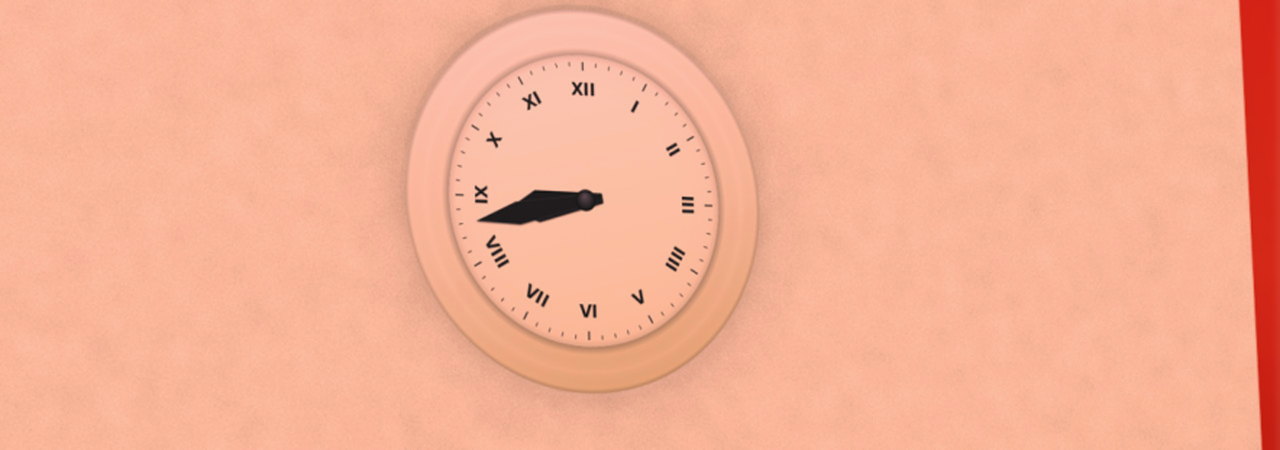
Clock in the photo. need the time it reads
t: 8:43
